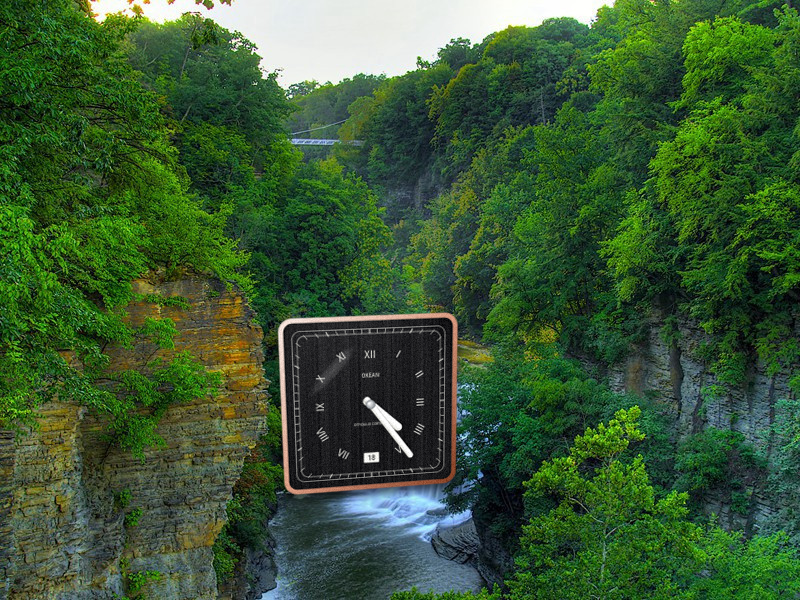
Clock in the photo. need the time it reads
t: 4:24
